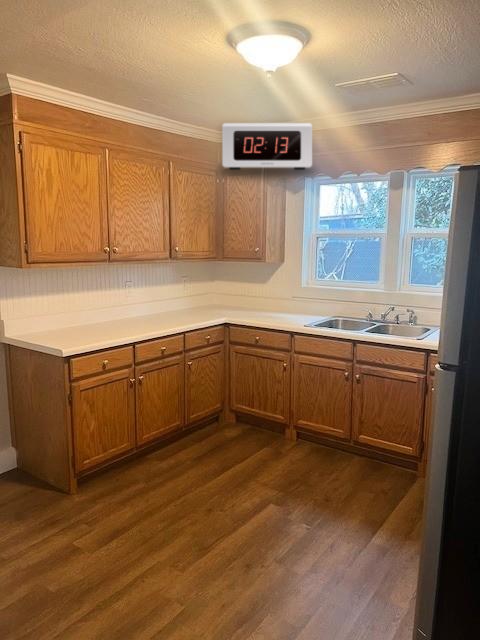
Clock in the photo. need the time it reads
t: 2:13
